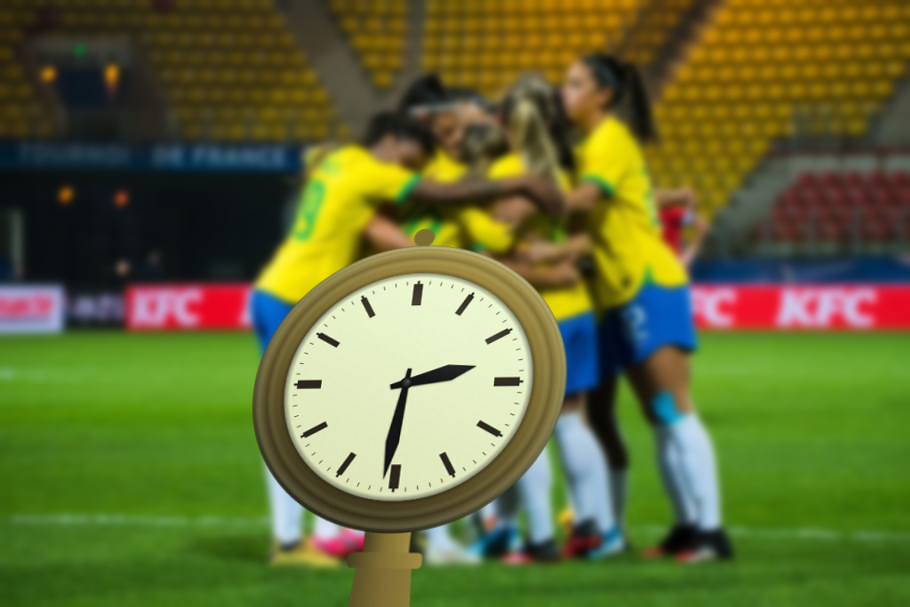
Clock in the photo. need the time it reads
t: 2:31
